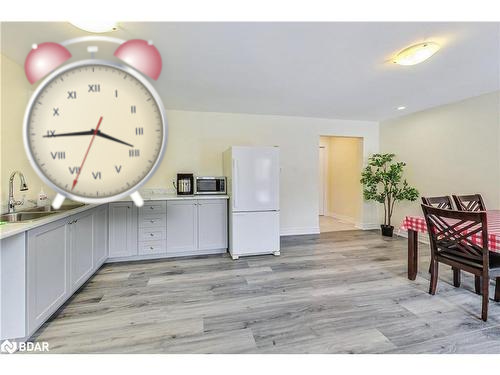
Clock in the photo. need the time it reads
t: 3:44:34
